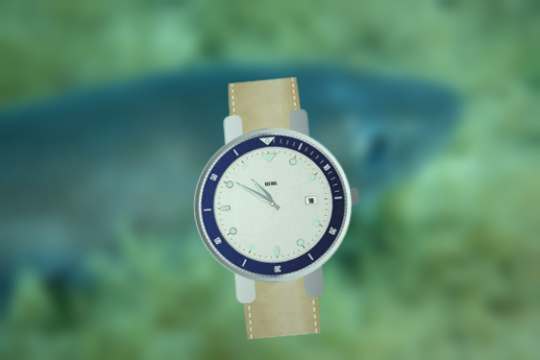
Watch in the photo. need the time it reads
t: 10:51
